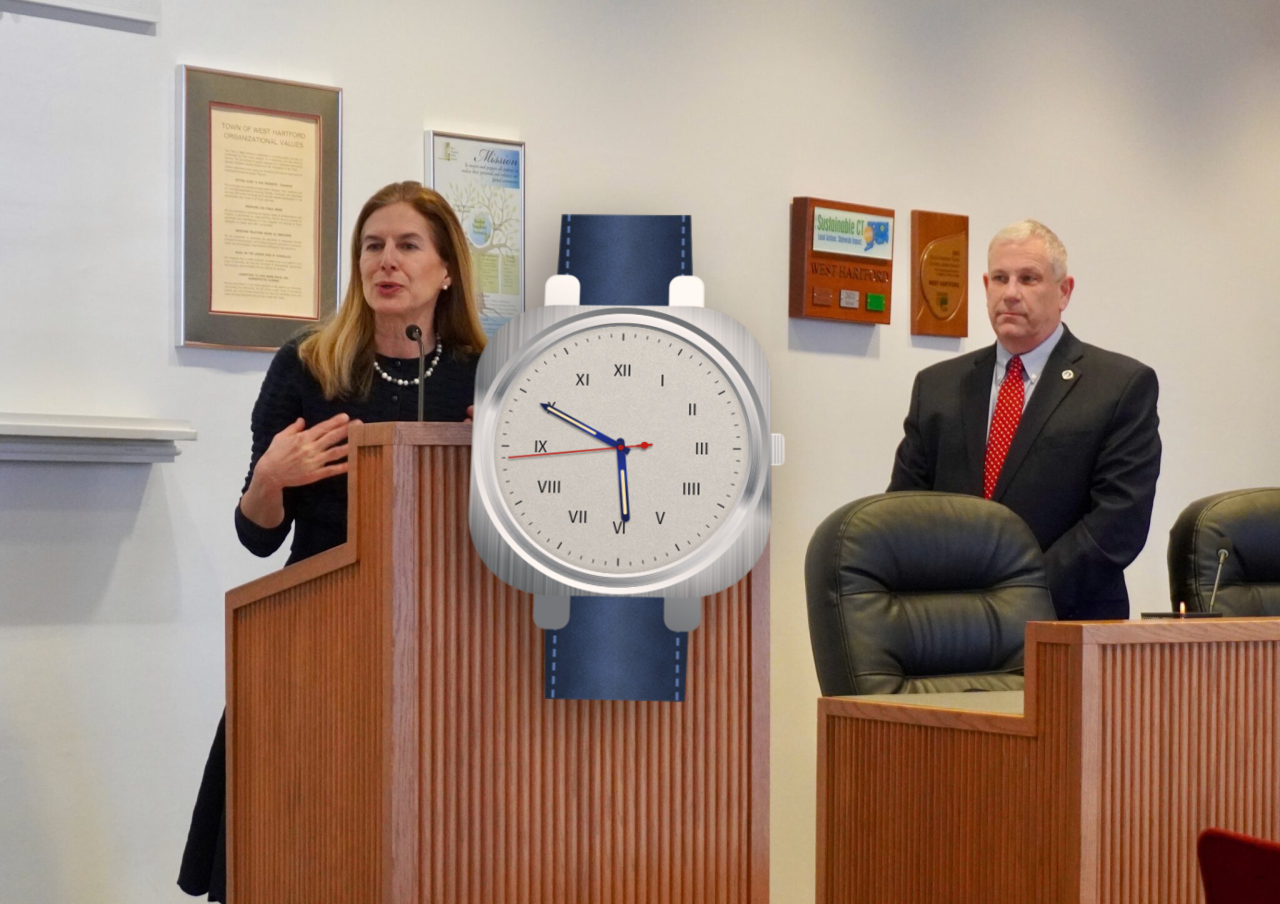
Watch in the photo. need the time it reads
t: 5:49:44
